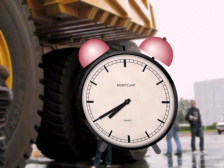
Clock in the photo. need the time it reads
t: 7:40
